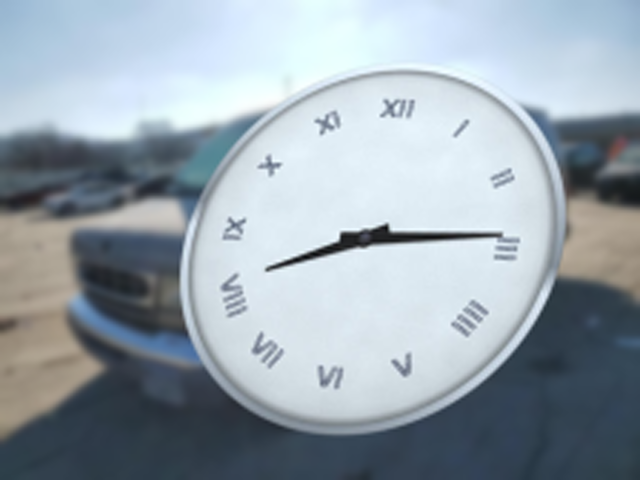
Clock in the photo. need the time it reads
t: 8:14
